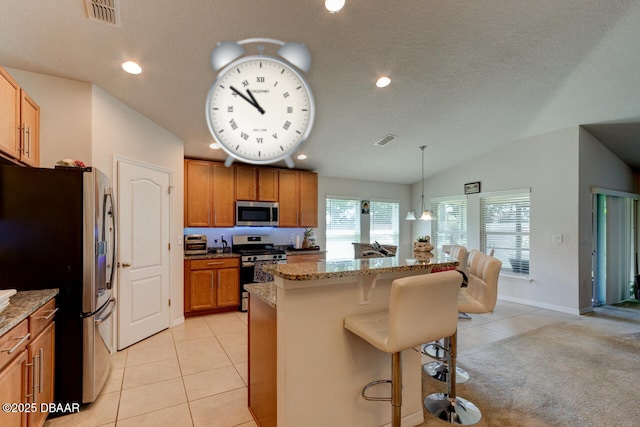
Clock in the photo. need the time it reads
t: 10:51
